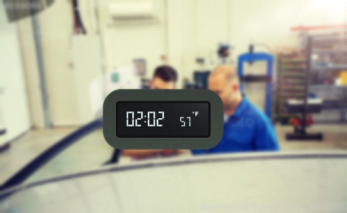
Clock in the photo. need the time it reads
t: 2:02
